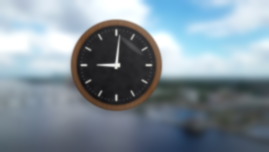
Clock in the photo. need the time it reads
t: 9:01
